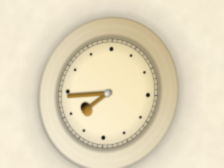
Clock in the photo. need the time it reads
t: 7:44
